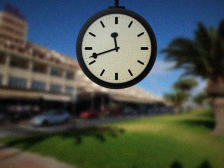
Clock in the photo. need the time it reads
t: 11:42
